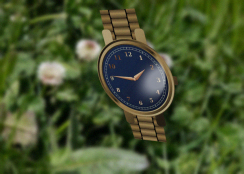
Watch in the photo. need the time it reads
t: 1:46
